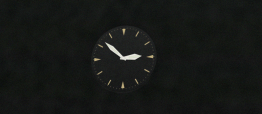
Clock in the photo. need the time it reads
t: 2:52
